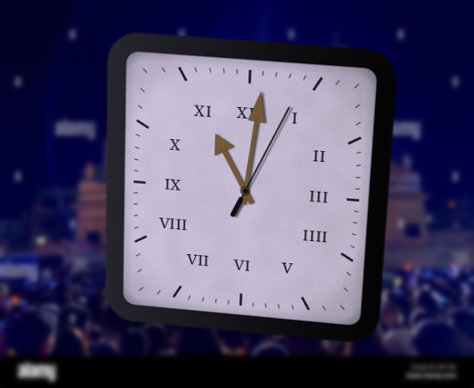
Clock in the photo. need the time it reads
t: 11:01:04
